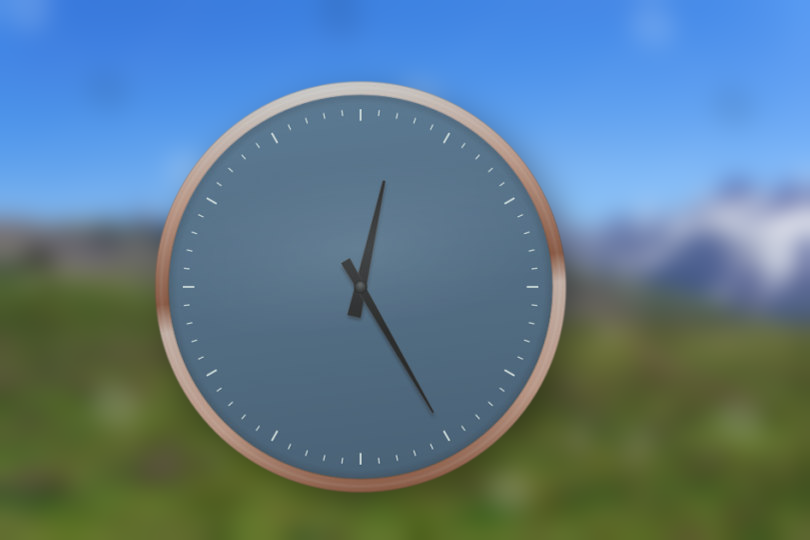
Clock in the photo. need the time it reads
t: 12:25
